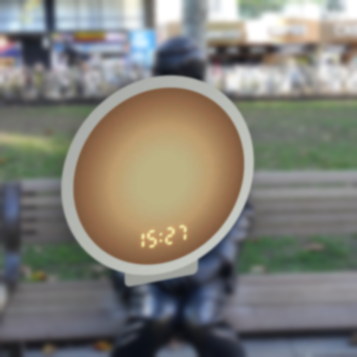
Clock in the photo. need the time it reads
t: 15:27
